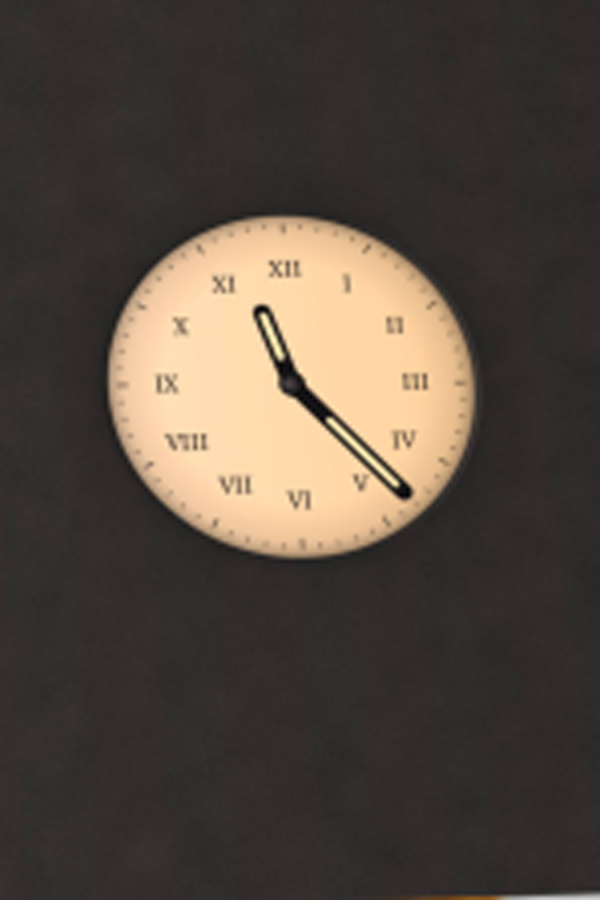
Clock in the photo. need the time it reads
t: 11:23
